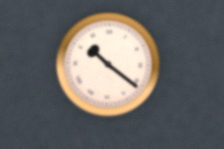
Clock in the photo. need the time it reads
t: 10:21
